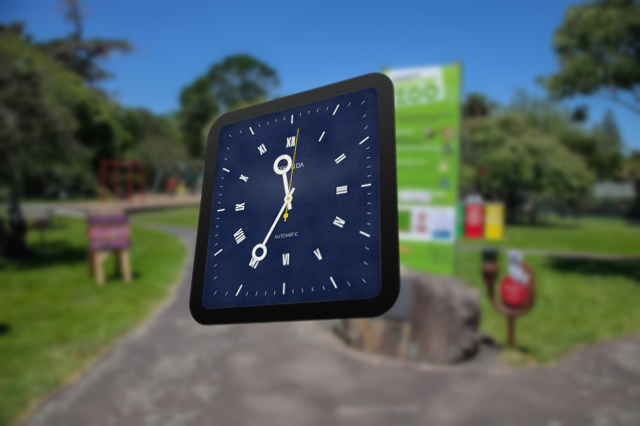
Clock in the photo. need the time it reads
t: 11:35:01
